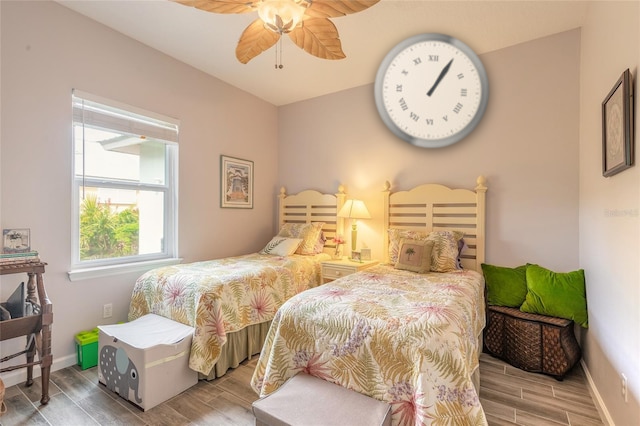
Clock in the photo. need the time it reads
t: 1:05
